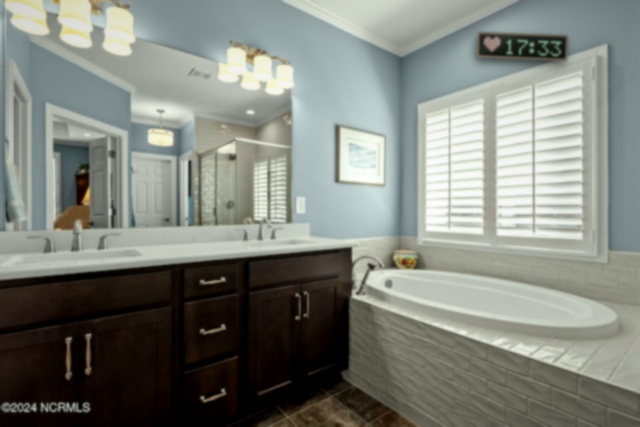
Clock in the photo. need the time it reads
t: 17:33
